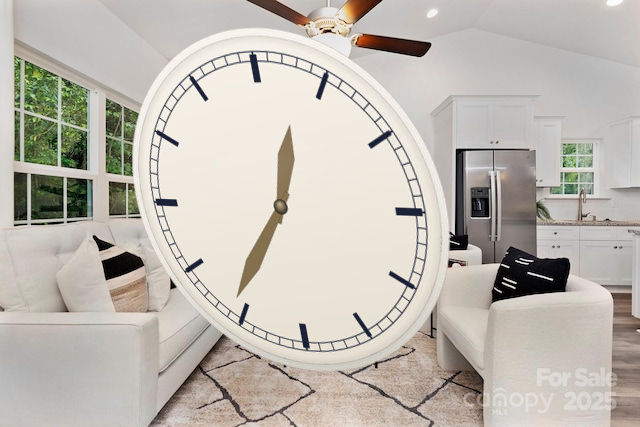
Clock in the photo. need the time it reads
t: 12:36
